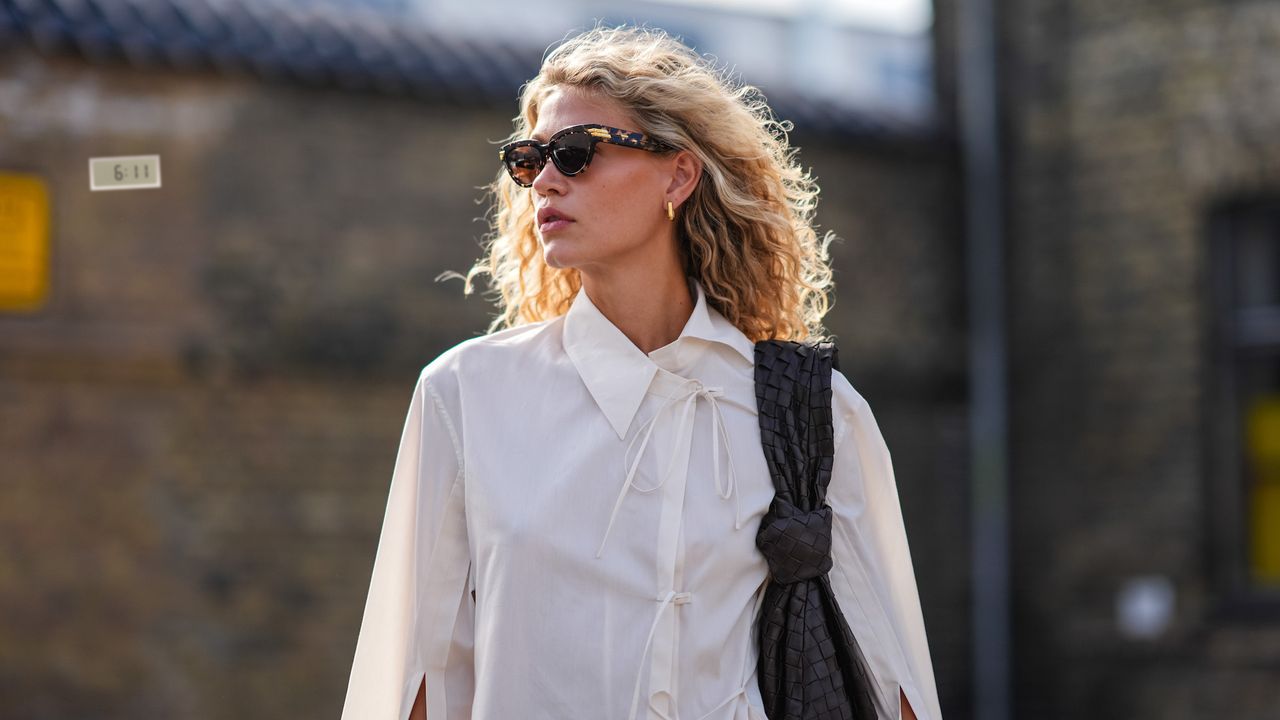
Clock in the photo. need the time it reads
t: 6:11
